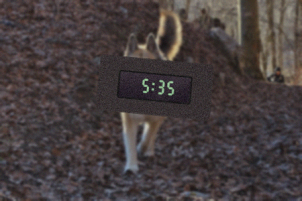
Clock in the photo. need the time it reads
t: 5:35
